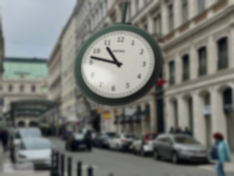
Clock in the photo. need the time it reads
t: 10:47
